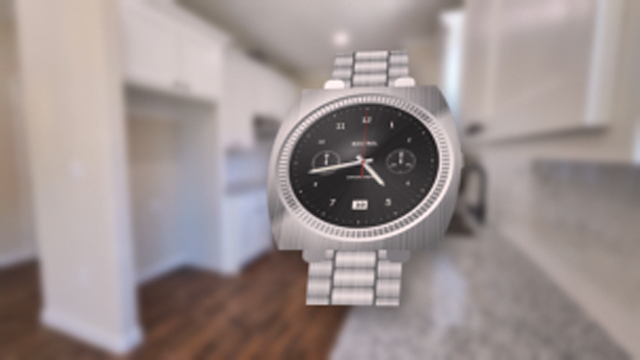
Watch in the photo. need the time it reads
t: 4:43
